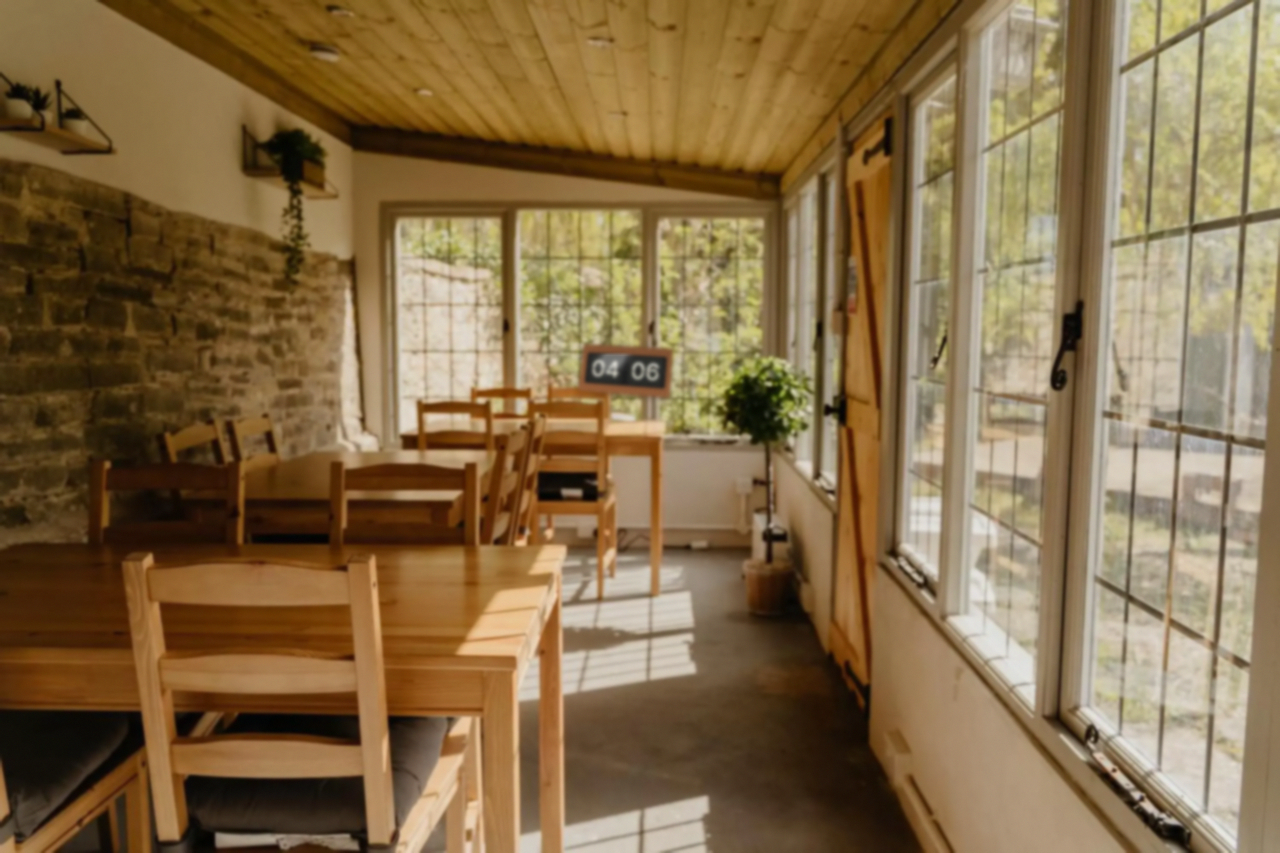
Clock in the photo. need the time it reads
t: 4:06
